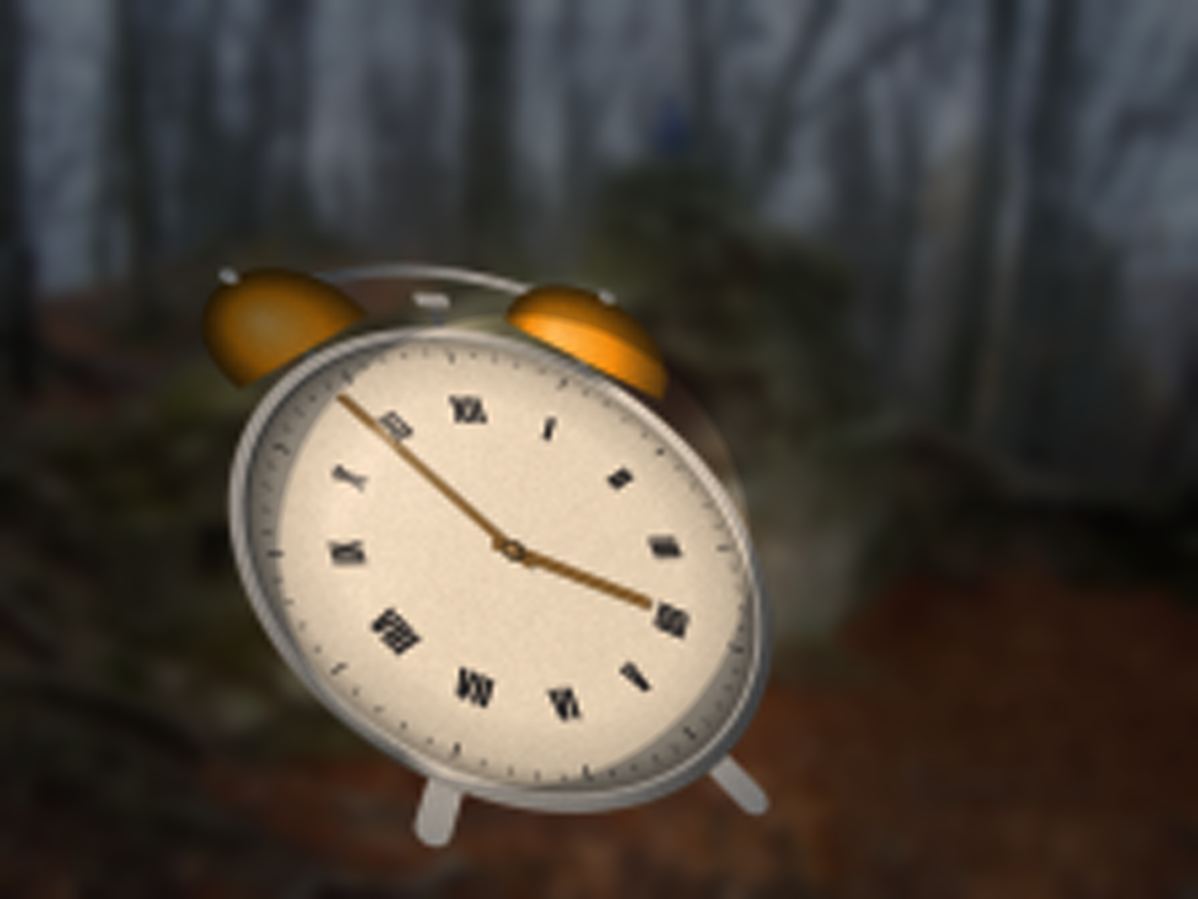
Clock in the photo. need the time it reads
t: 3:54
